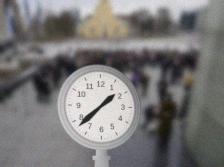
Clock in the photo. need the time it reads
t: 1:38
